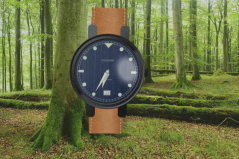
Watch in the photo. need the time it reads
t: 6:35
